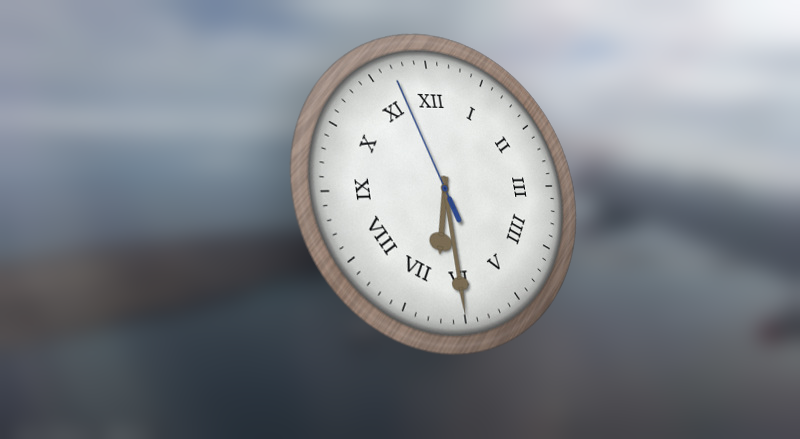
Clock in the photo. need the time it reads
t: 6:29:57
